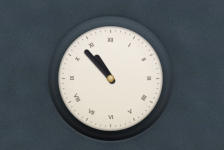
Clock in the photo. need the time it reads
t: 10:53
